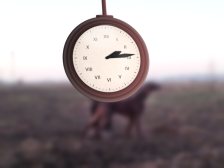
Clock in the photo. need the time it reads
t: 2:14
